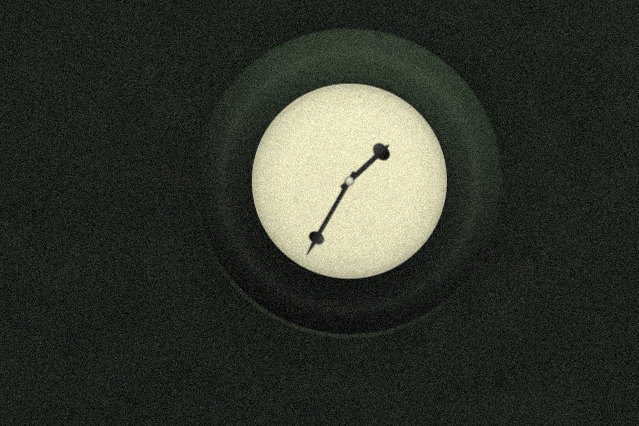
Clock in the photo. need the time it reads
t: 1:35
